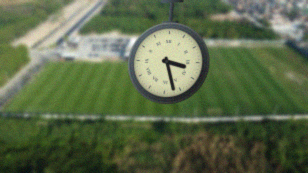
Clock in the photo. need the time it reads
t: 3:27
